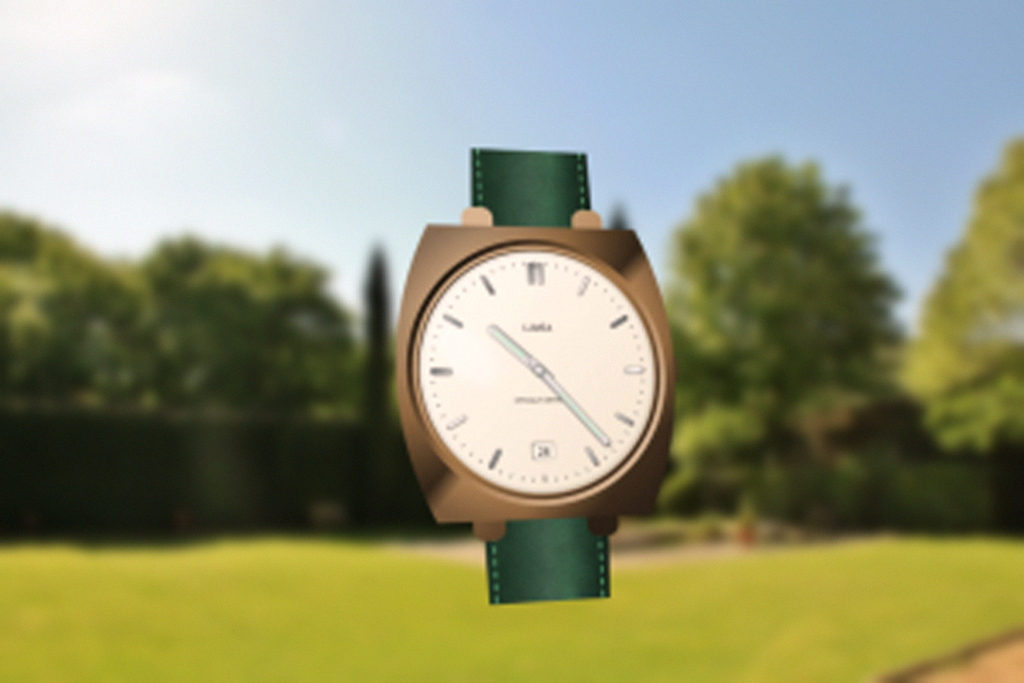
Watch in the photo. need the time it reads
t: 10:23
